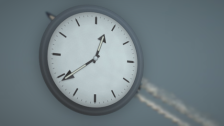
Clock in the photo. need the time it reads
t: 12:39
